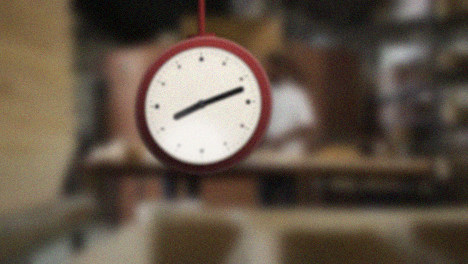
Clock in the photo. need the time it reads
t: 8:12
